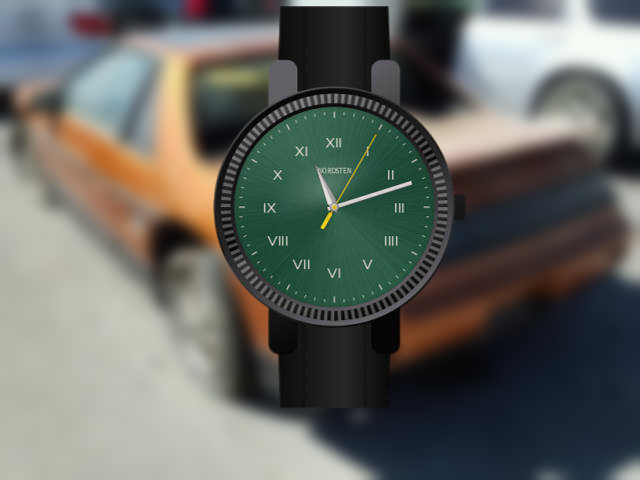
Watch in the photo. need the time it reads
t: 11:12:05
